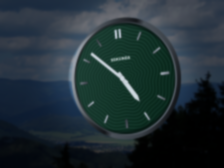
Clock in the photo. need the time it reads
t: 4:52
